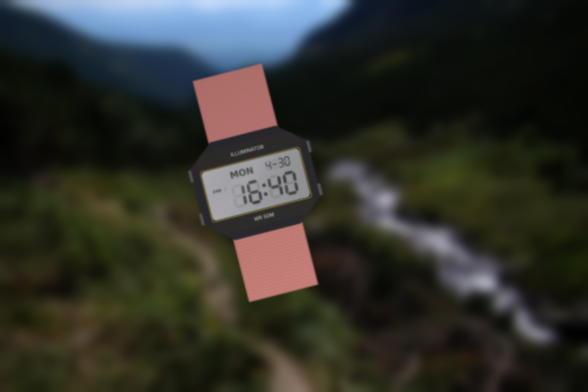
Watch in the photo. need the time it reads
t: 16:40
